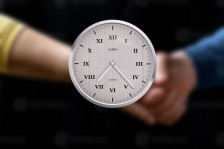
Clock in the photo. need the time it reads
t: 7:23
